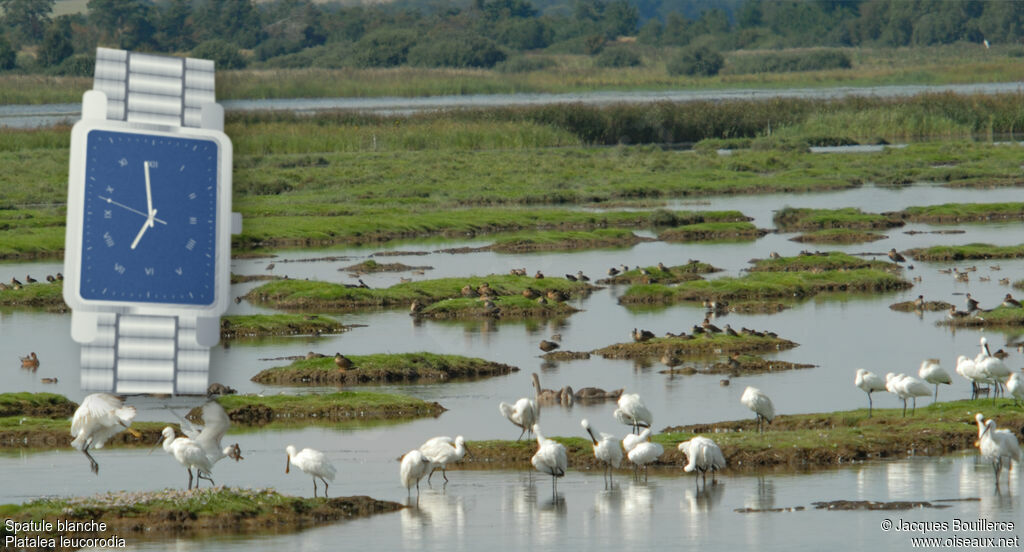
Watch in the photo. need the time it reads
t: 6:58:48
